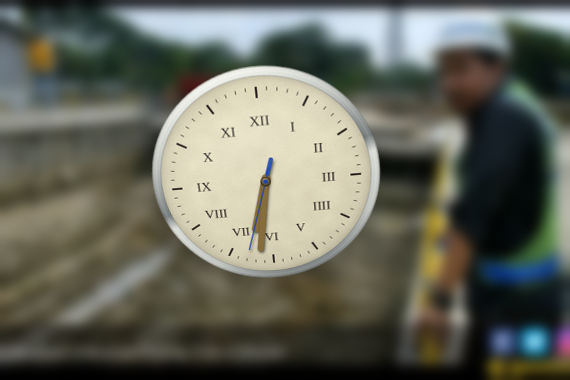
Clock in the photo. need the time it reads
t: 6:31:33
